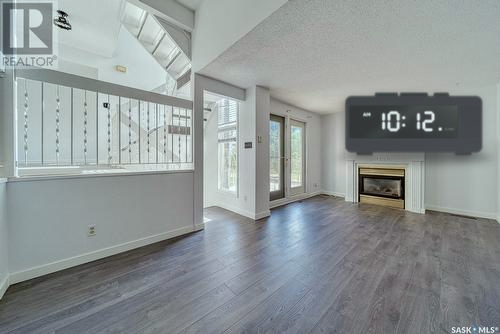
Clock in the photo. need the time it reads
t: 10:12
